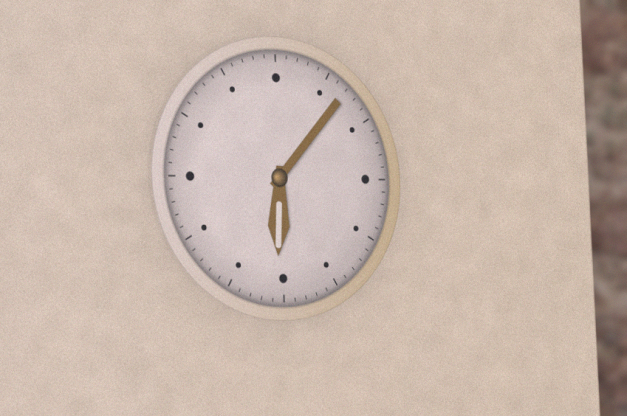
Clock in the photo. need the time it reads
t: 6:07
